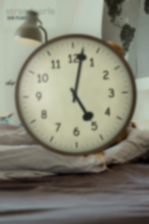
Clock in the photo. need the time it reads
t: 5:02
